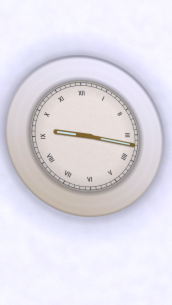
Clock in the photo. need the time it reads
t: 9:17
